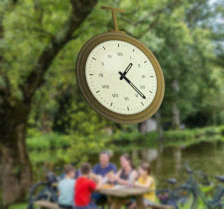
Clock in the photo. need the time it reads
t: 1:23
